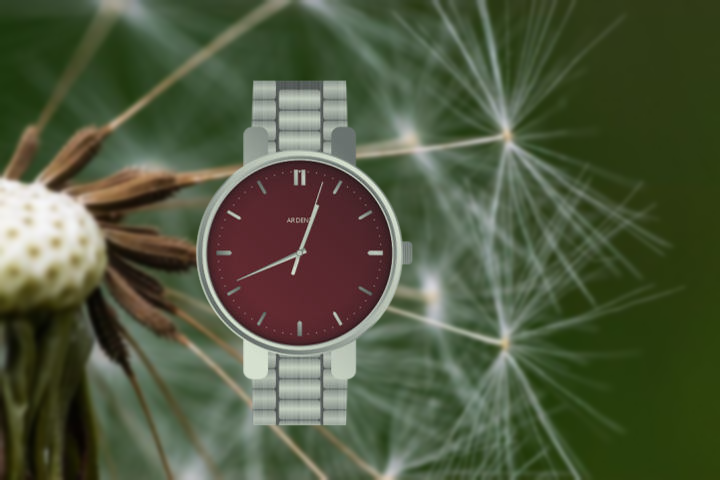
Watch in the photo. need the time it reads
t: 12:41:03
